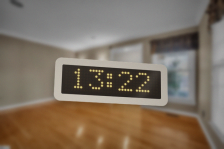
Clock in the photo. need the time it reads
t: 13:22
